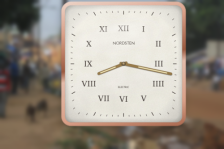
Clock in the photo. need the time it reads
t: 8:17
